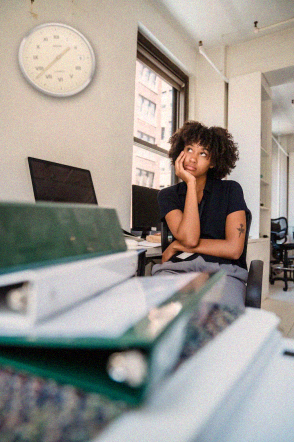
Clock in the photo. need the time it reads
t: 1:38
